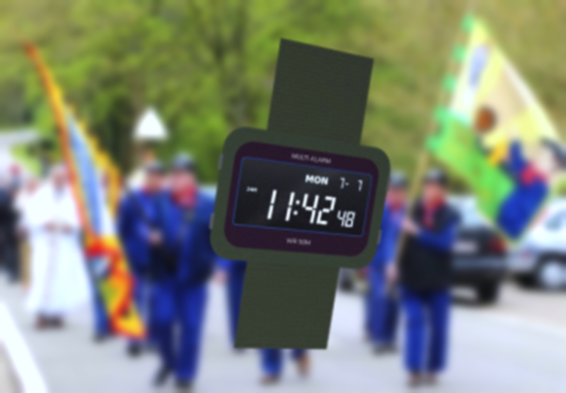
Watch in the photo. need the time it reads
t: 11:42:48
